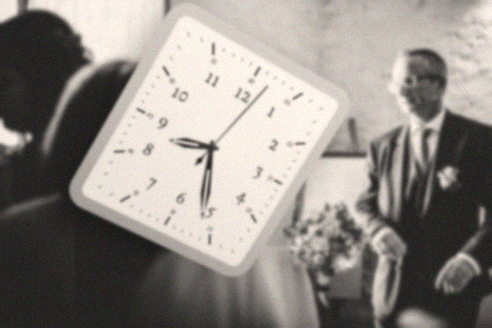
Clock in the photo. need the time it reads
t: 8:26:02
